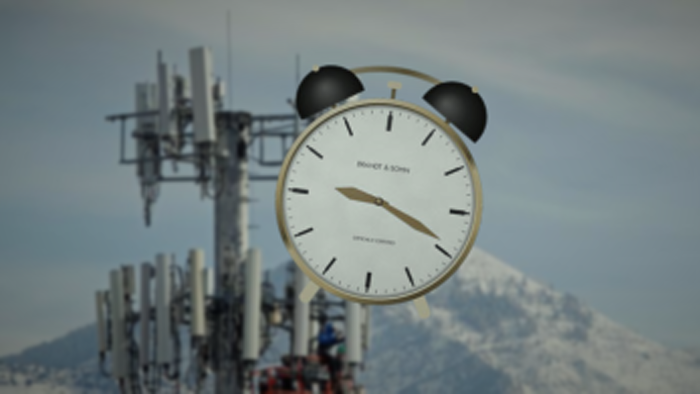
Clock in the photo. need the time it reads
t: 9:19
